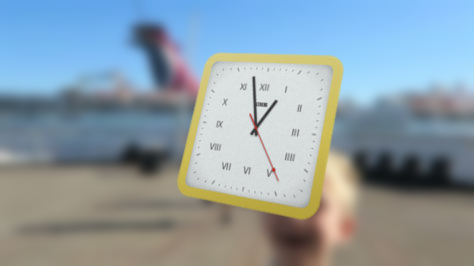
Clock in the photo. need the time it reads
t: 12:57:24
